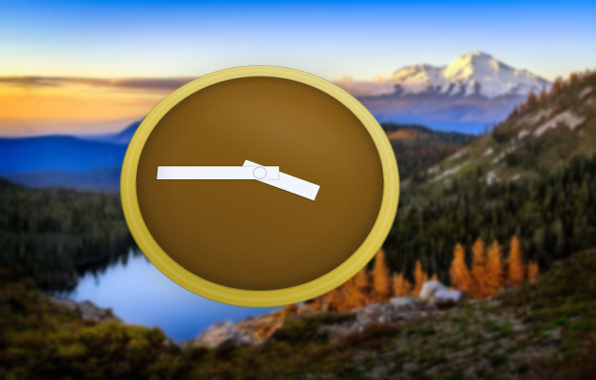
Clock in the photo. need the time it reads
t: 3:45
